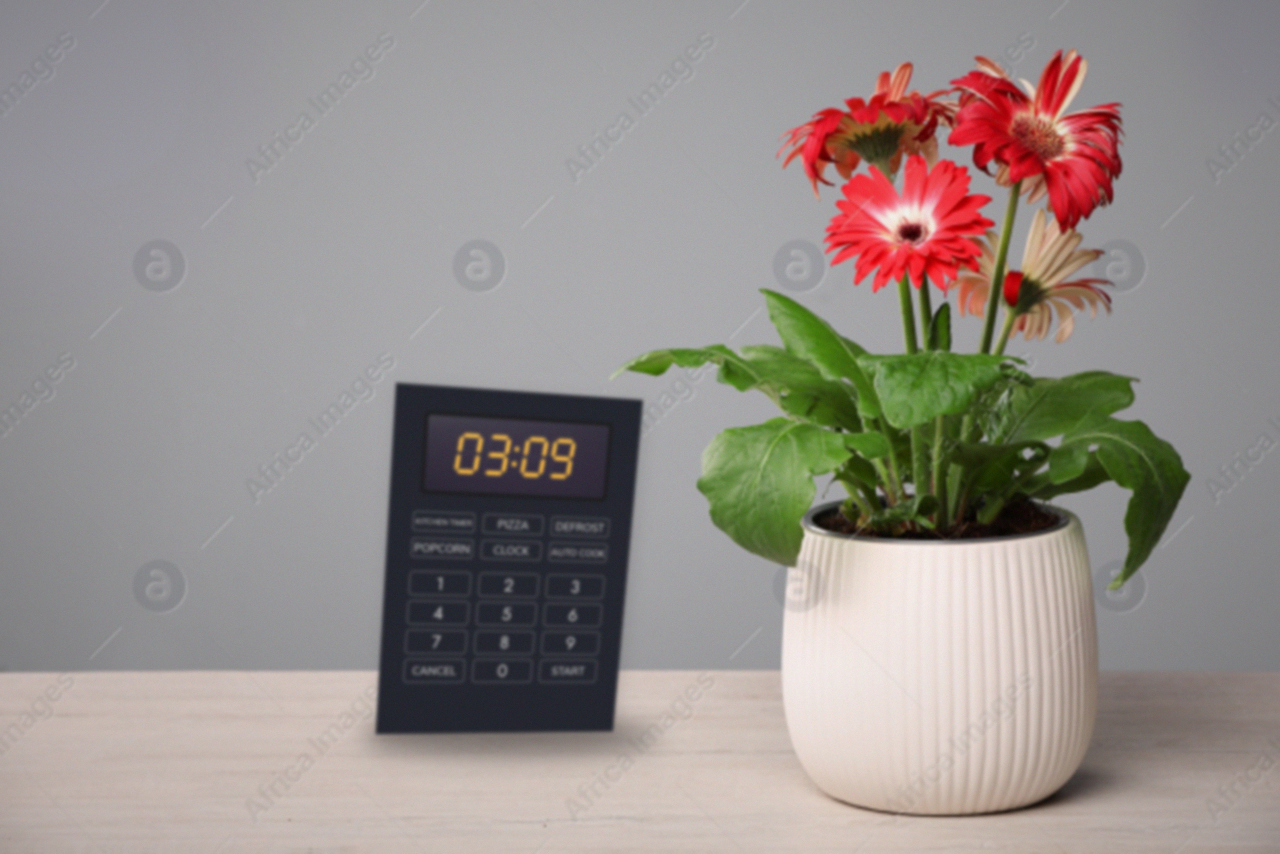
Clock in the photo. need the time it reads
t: 3:09
